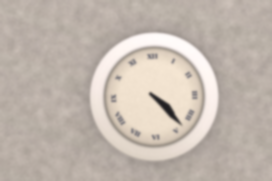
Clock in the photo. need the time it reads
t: 4:23
